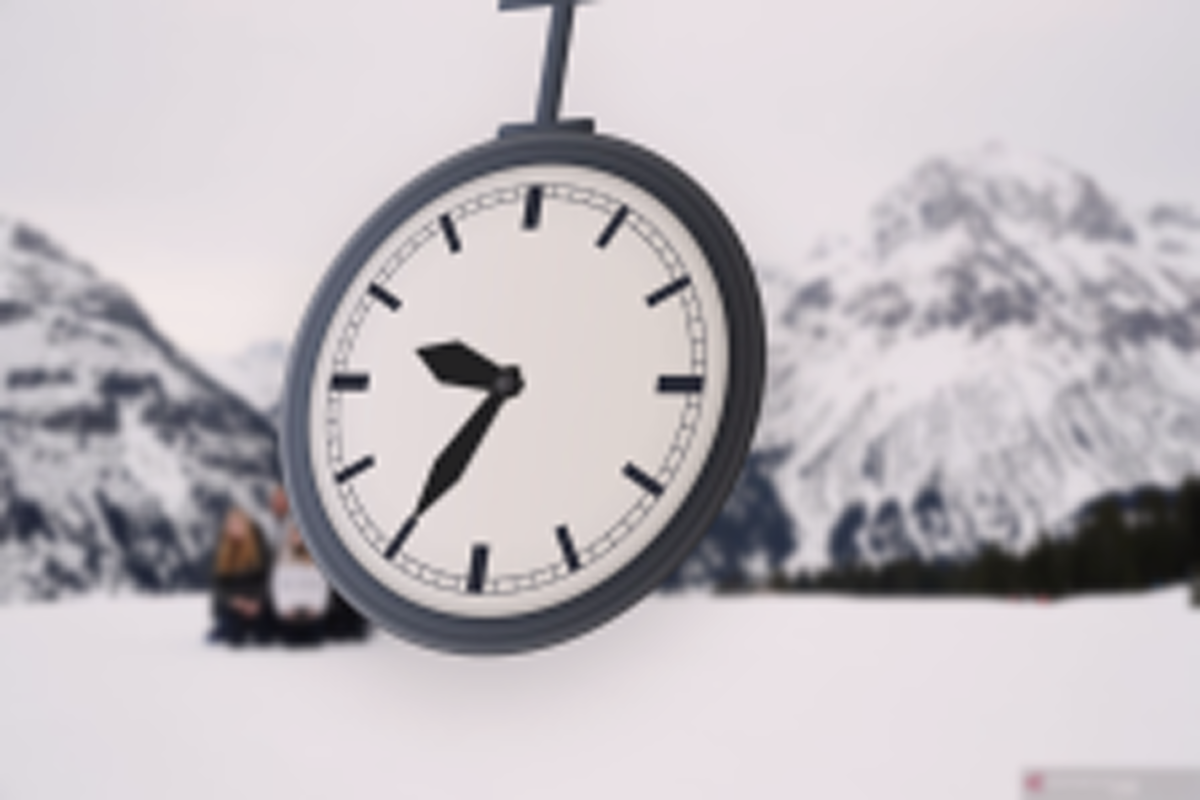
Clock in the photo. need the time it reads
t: 9:35
